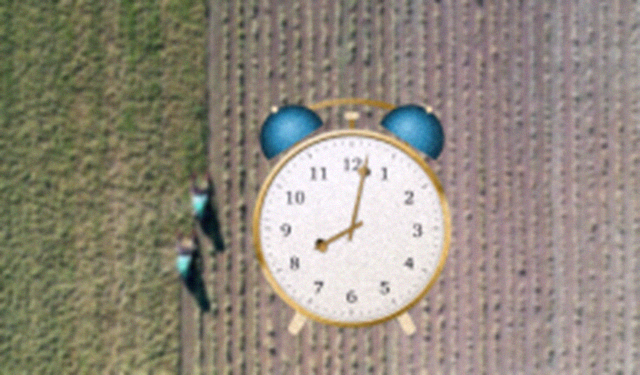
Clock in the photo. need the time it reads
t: 8:02
